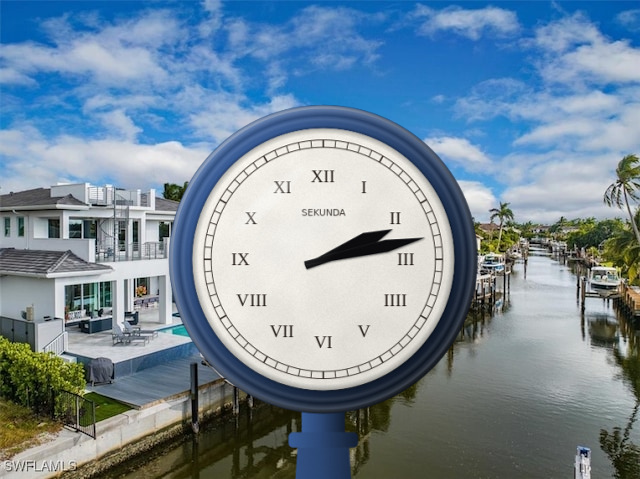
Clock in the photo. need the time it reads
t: 2:13
